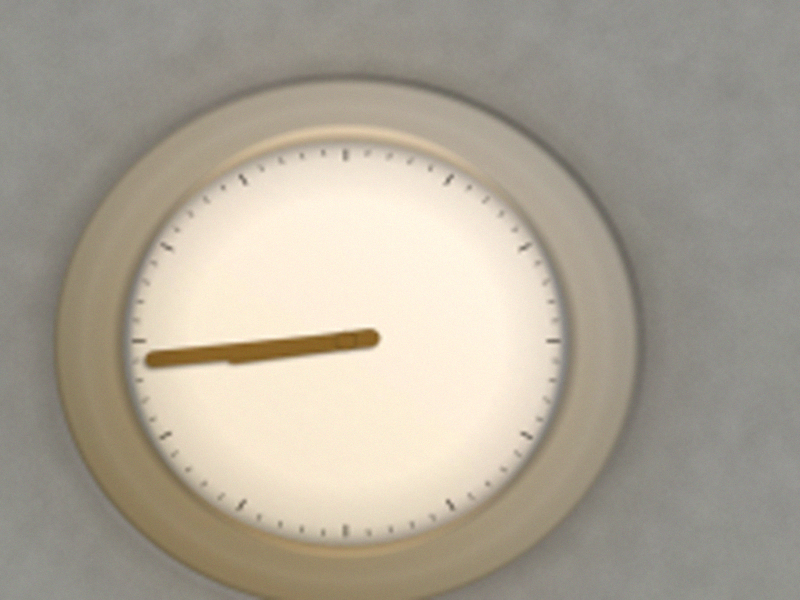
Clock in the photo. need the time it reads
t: 8:44
